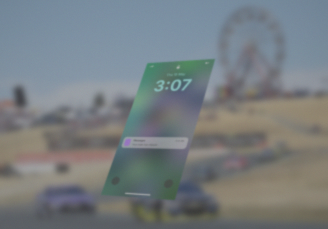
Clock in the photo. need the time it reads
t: 3:07
